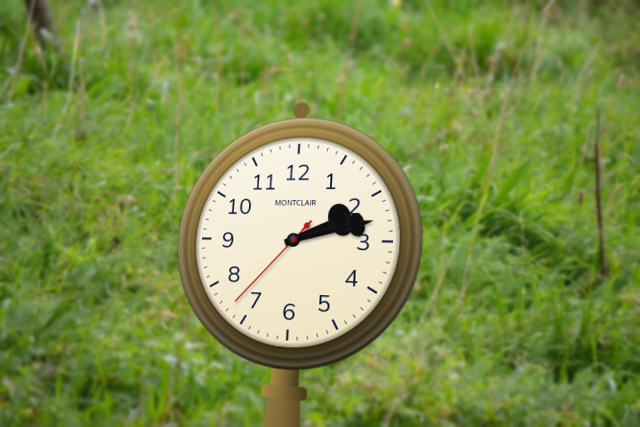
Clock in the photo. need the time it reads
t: 2:12:37
